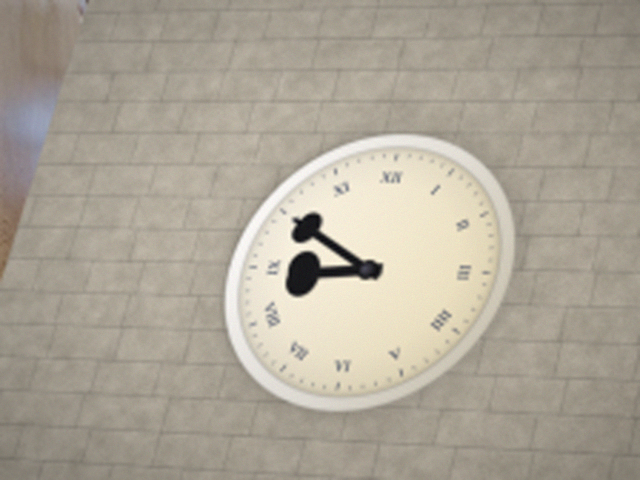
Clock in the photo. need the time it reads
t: 8:50
